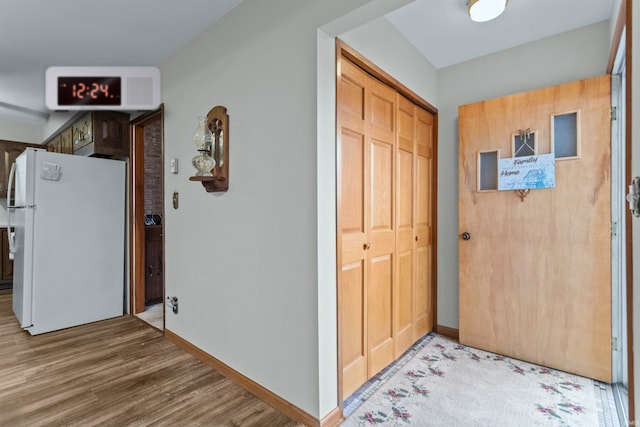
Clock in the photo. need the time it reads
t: 12:24
